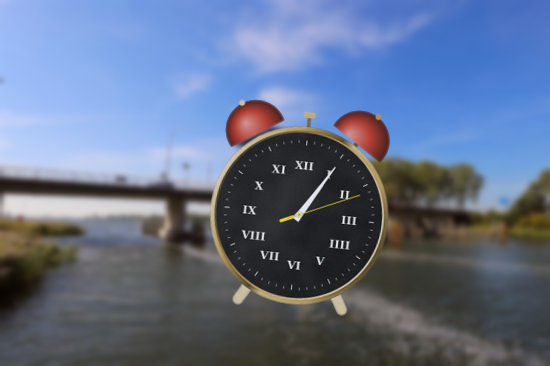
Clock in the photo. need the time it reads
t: 1:05:11
